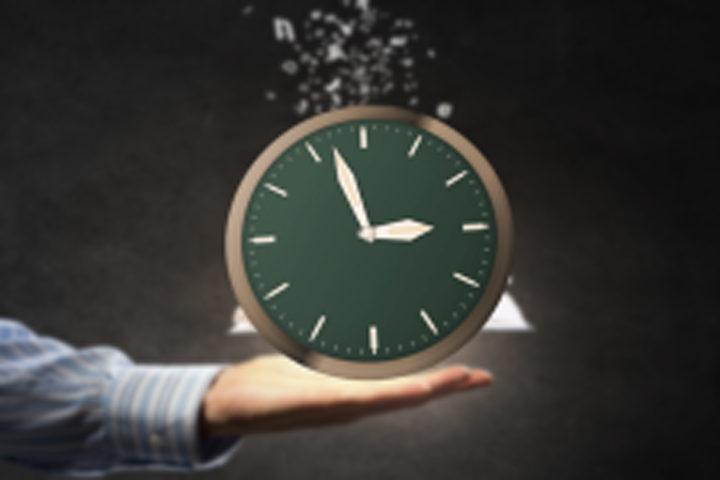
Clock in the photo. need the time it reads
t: 2:57
